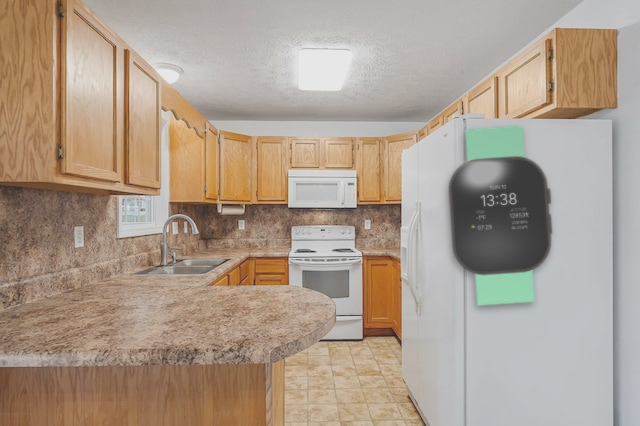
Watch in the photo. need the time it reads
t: 13:38
